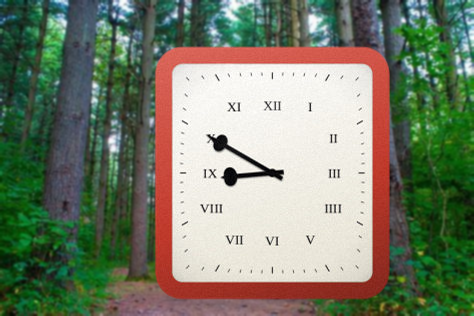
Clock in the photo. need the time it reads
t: 8:50
